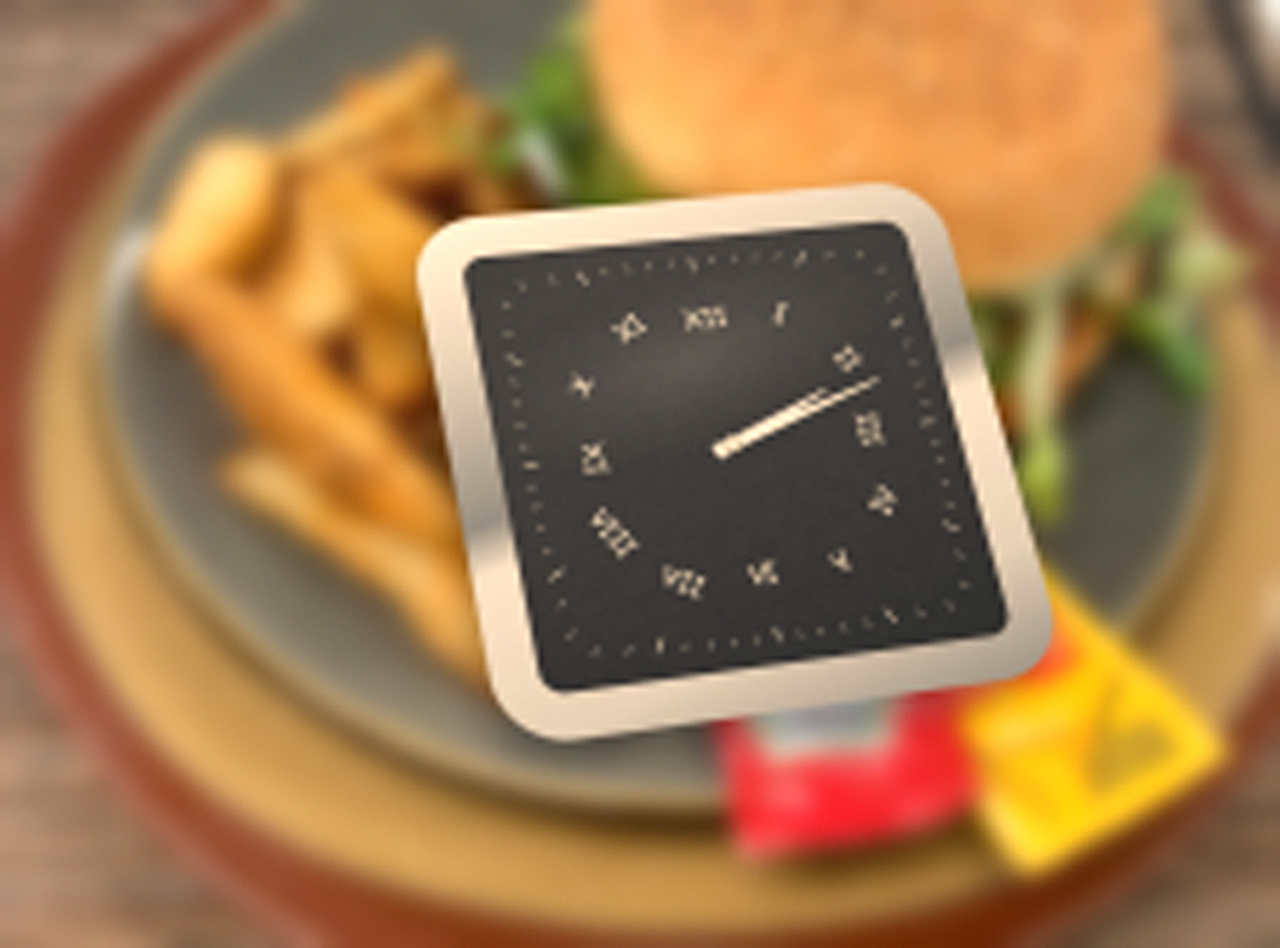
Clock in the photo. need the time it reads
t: 2:12
